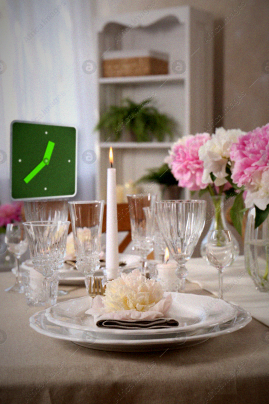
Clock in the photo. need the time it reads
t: 12:38
